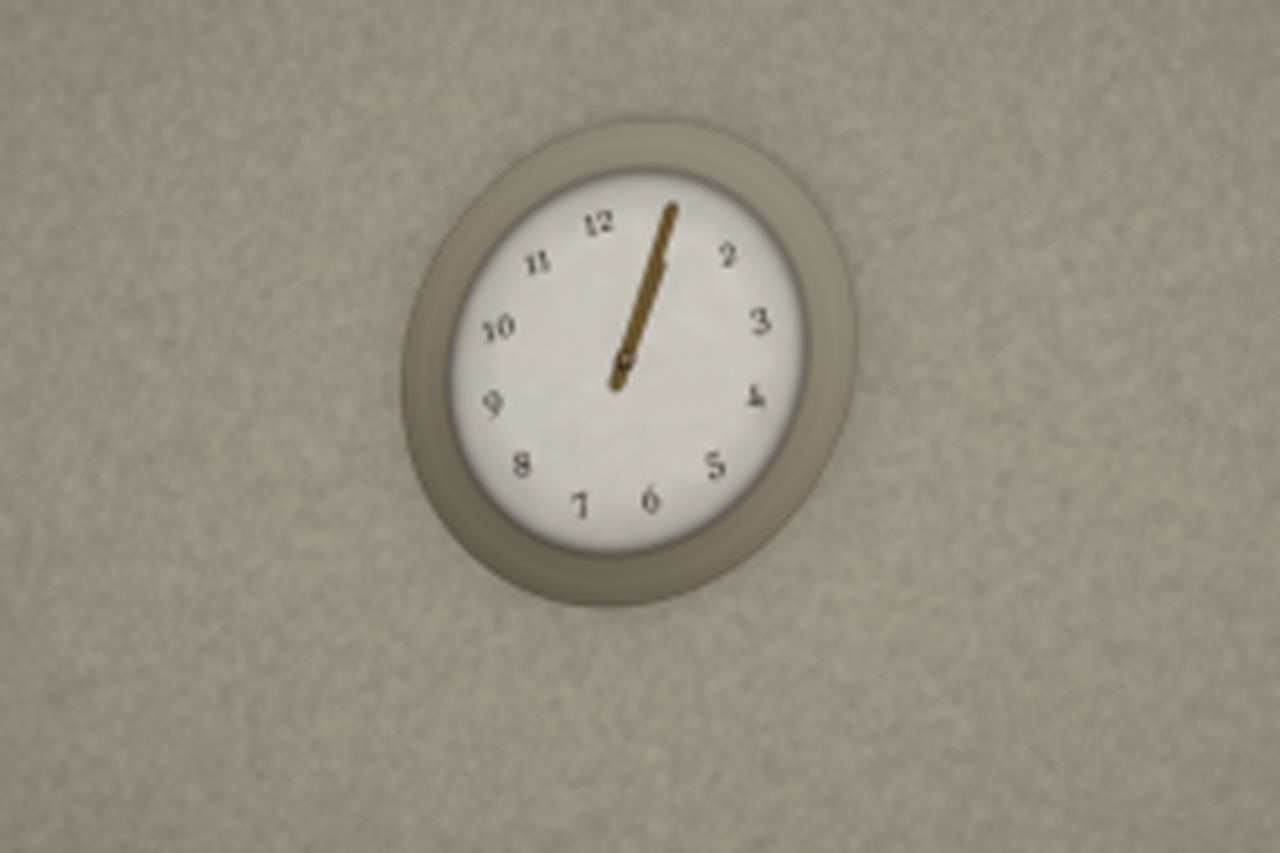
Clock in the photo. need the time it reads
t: 1:05
